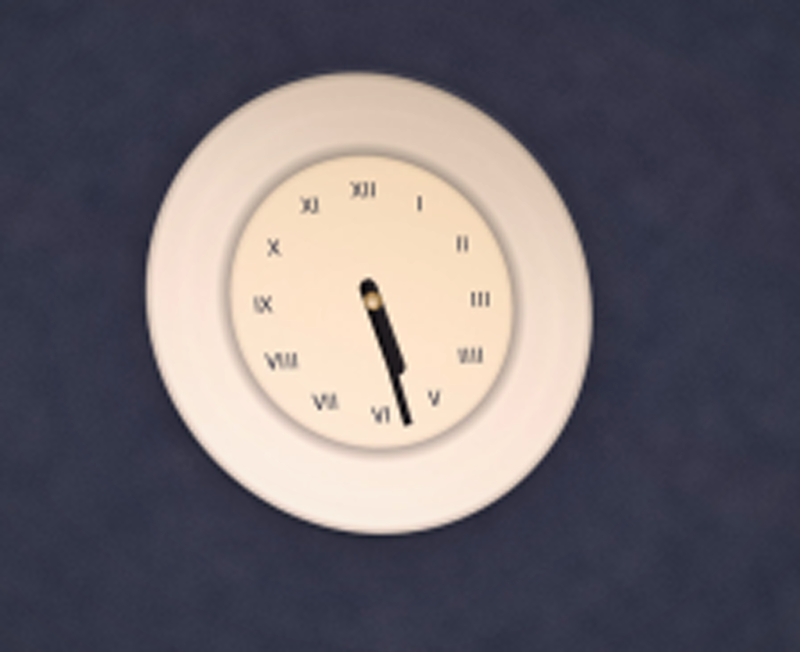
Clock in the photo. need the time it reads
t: 5:28
